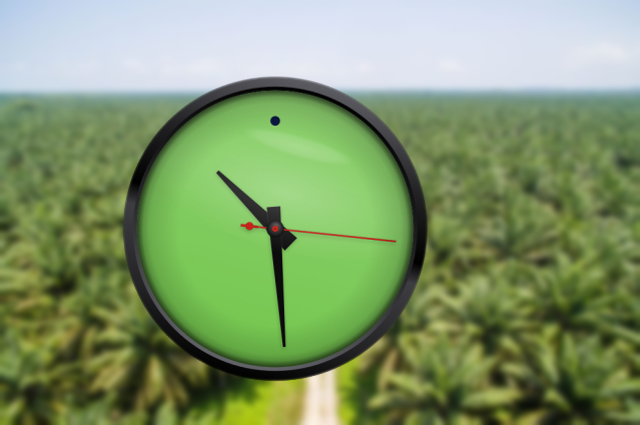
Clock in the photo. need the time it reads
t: 10:29:16
